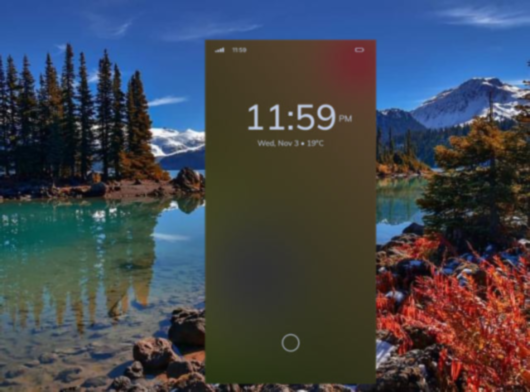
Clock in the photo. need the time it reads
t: 11:59
